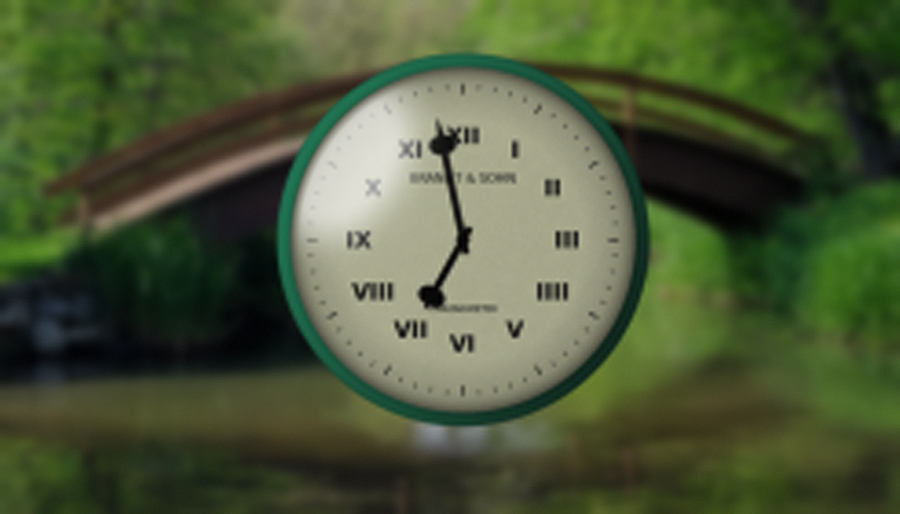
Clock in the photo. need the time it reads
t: 6:58
